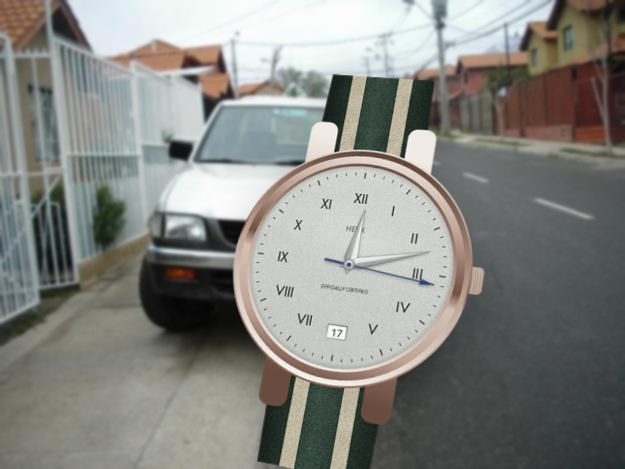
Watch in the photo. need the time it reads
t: 12:12:16
